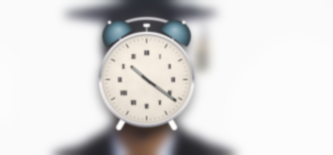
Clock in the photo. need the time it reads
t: 10:21
